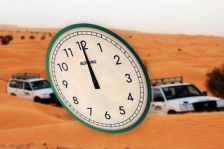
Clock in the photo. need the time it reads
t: 12:00
